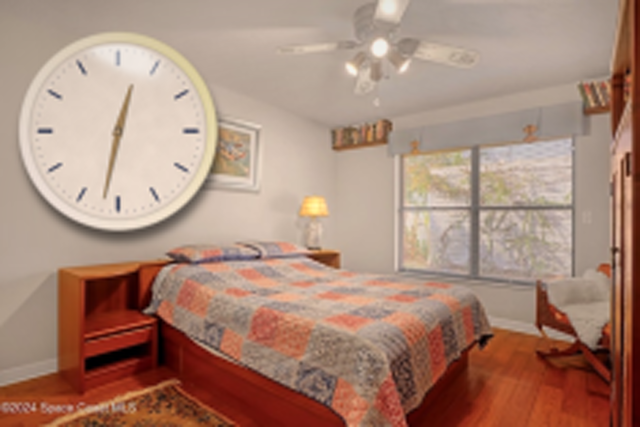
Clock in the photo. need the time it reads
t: 12:32
